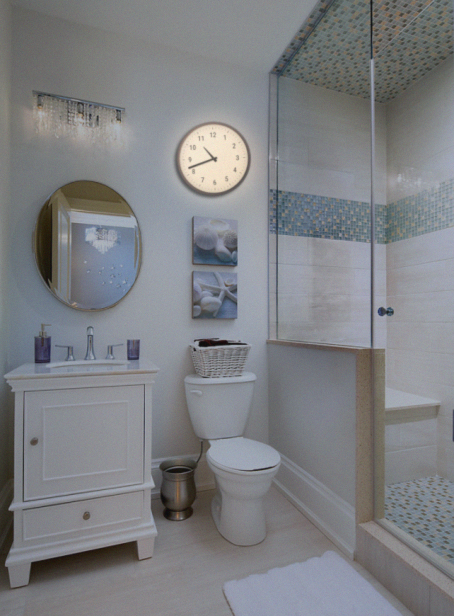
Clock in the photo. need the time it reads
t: 10:42
